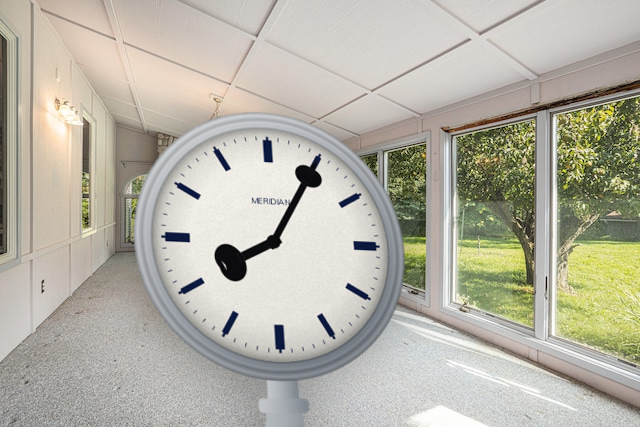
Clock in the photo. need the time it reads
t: 8:05
